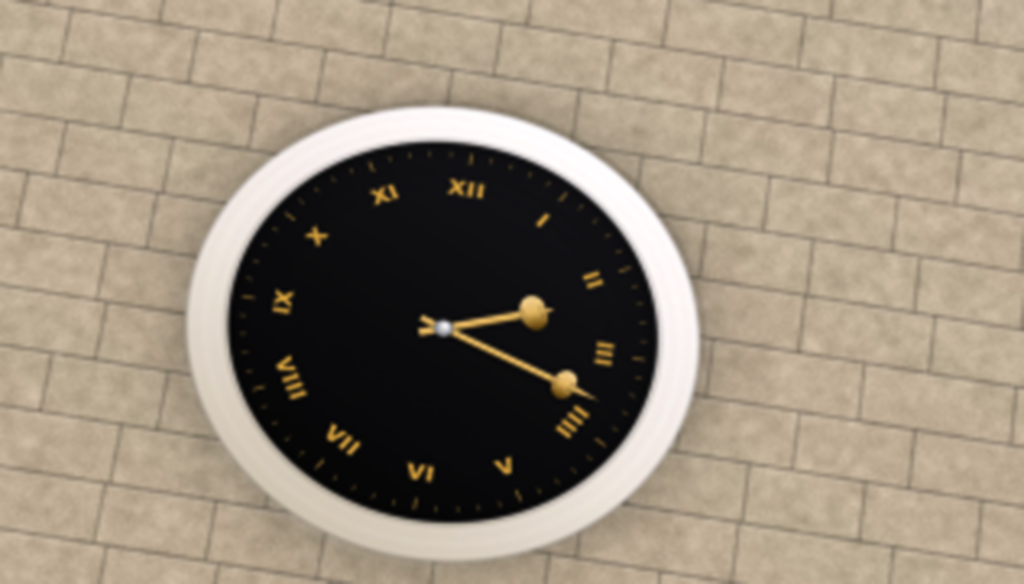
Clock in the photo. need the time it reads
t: 2:18
